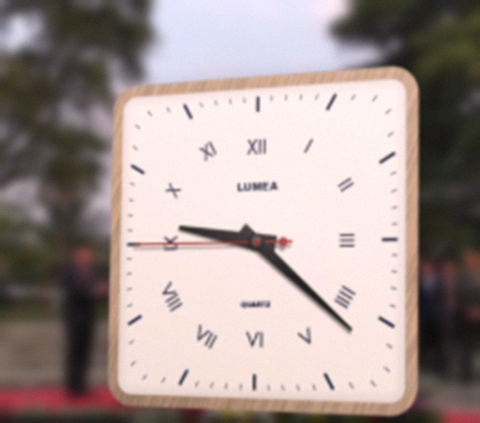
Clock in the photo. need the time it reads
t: 9:21:45
